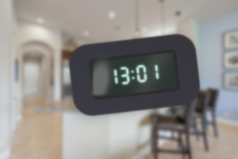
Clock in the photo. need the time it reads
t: 13:01
